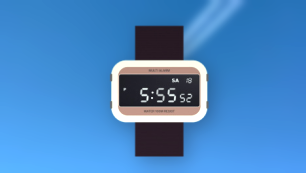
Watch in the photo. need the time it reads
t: 5:55:52
